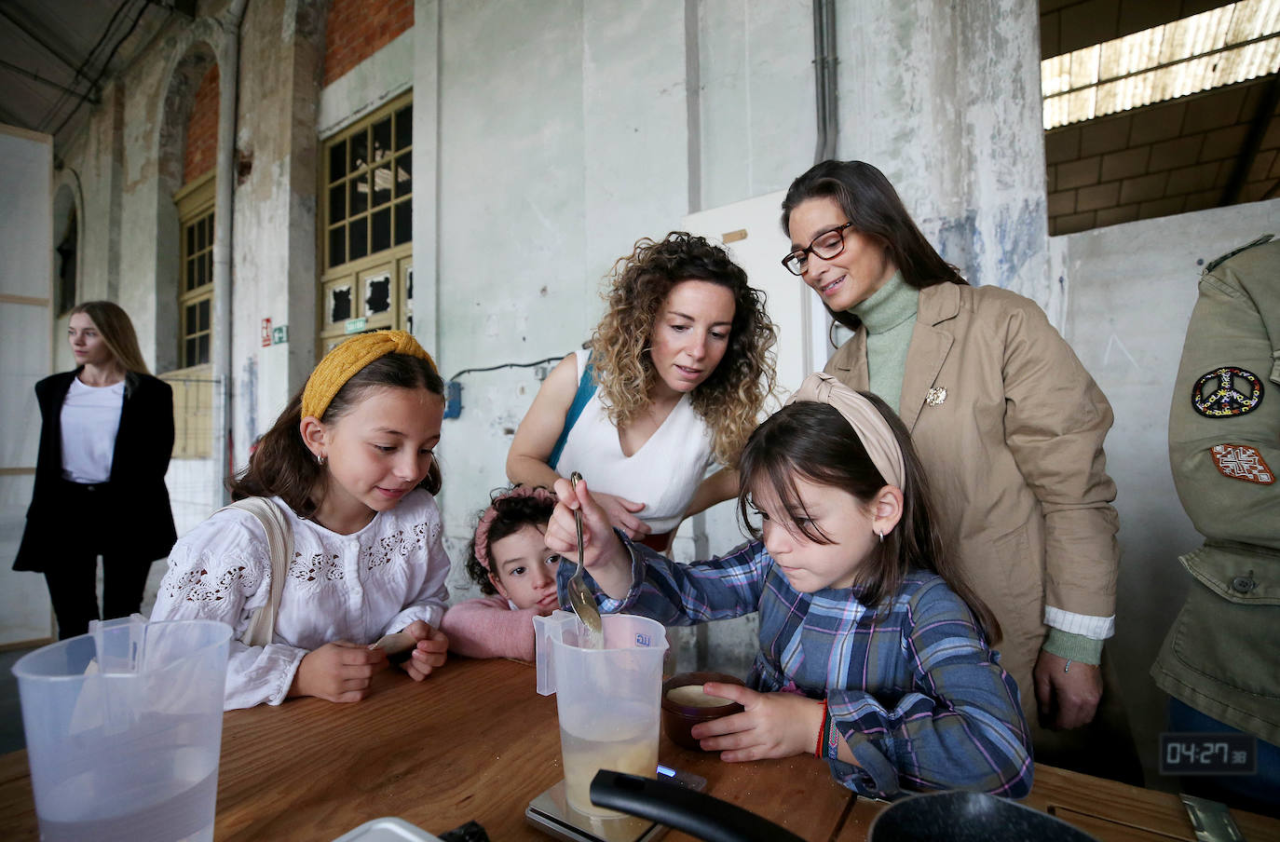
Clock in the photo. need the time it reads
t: 4:27
